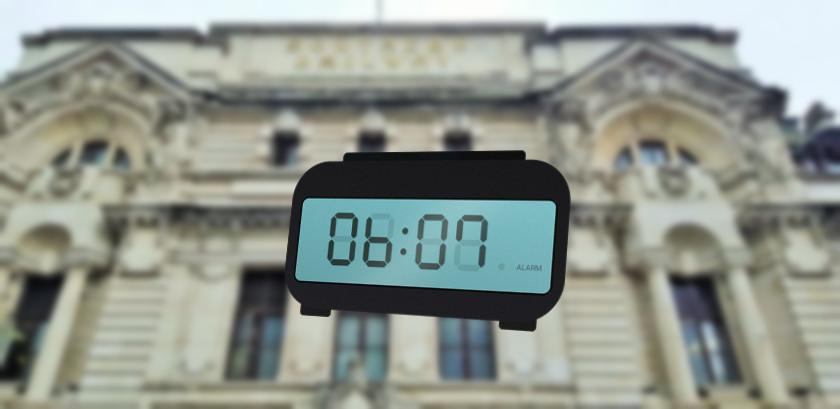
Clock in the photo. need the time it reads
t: 6:07
